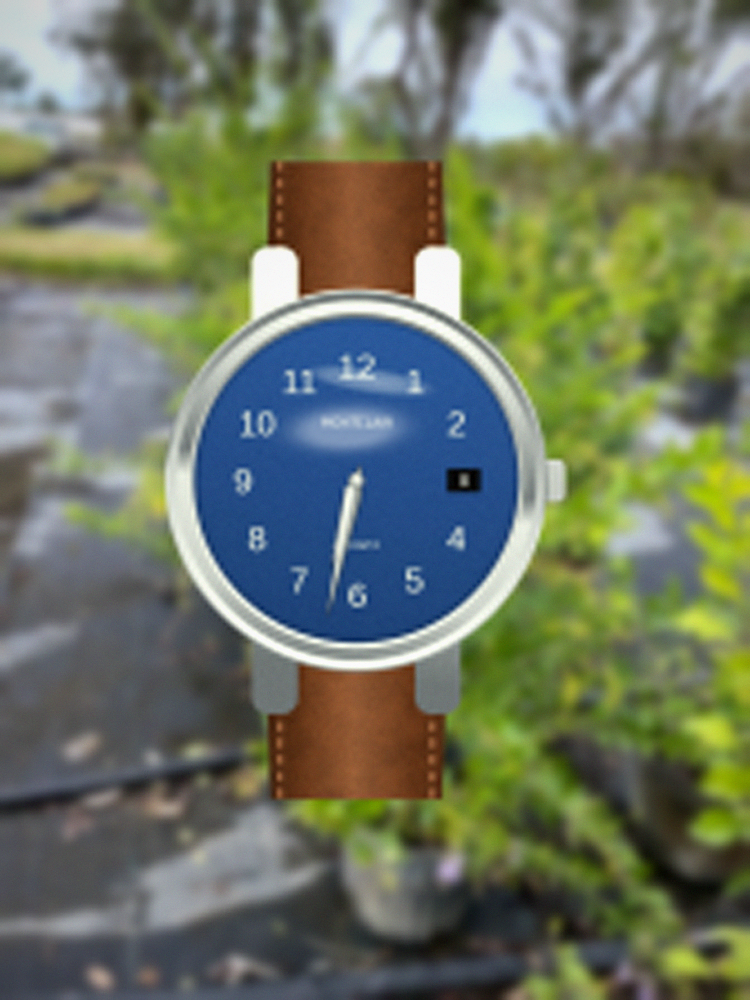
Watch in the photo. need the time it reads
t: 6:32
